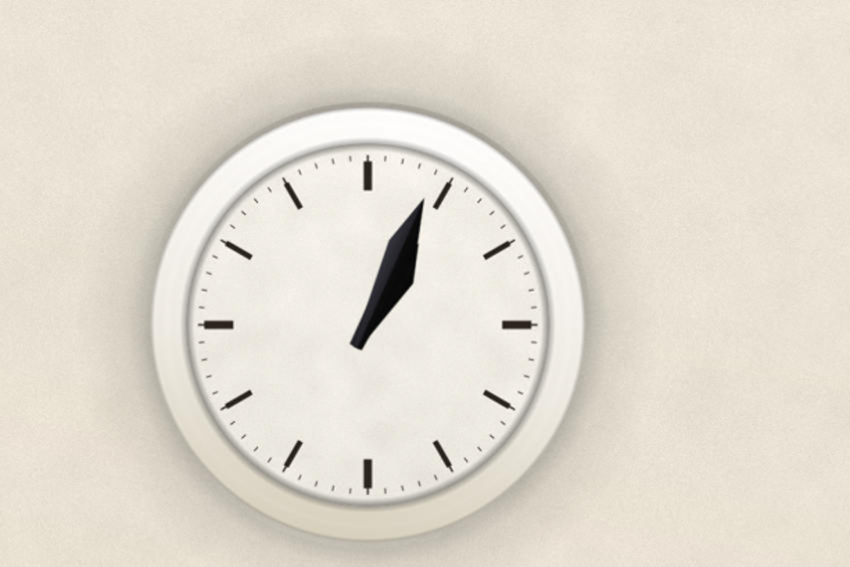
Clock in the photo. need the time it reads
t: 1:04
